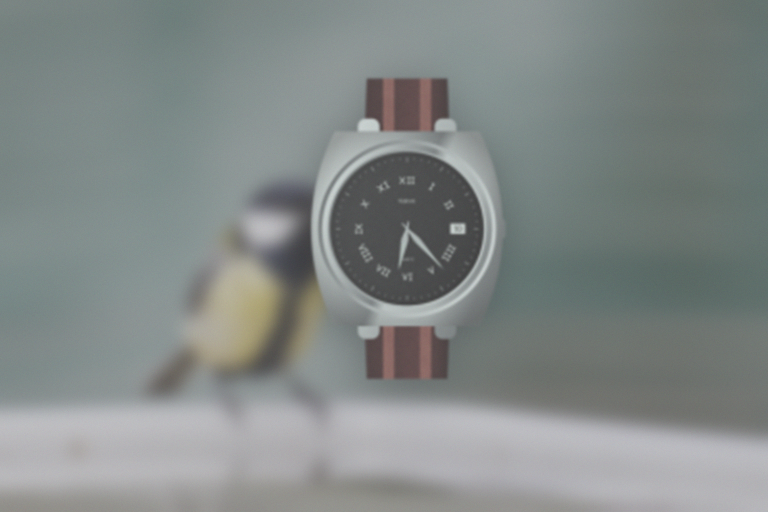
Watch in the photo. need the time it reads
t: 6:23
